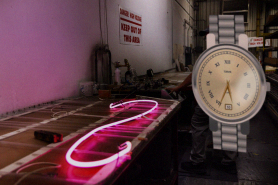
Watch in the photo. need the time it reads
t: 5:34
